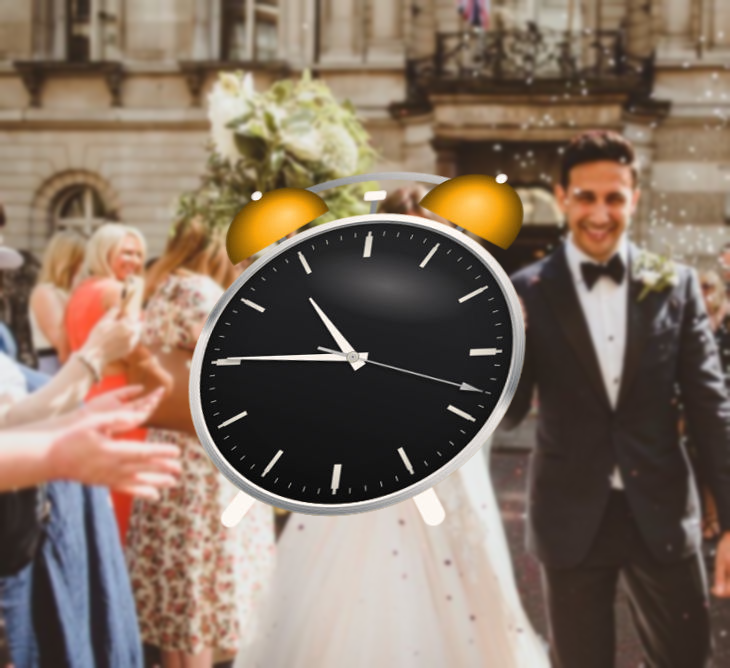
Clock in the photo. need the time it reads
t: 10:45:18
